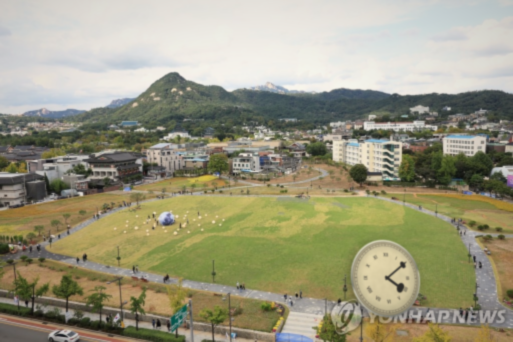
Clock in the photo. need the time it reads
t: 4:09
